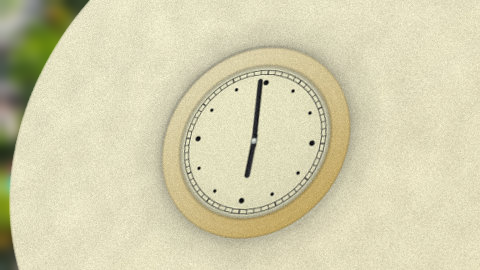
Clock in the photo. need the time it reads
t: 5:59
